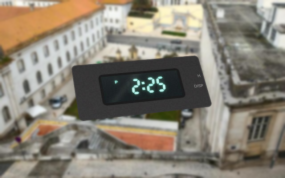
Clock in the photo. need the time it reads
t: 2:25
